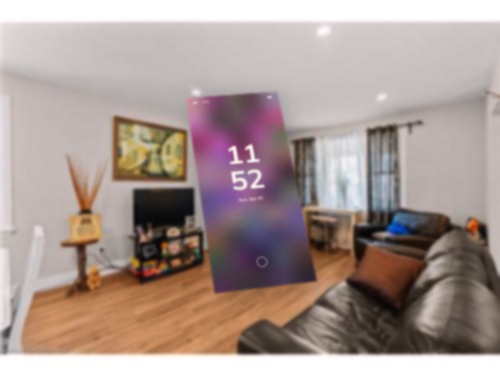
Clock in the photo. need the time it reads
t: 11:52
